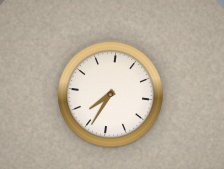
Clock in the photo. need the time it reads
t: 7:34
